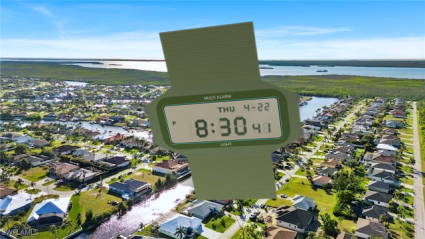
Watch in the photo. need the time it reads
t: 8:30:41
